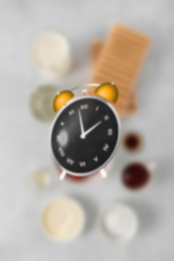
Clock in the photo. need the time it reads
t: 1:58
